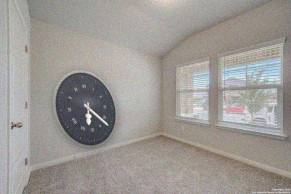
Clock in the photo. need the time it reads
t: 6:22
